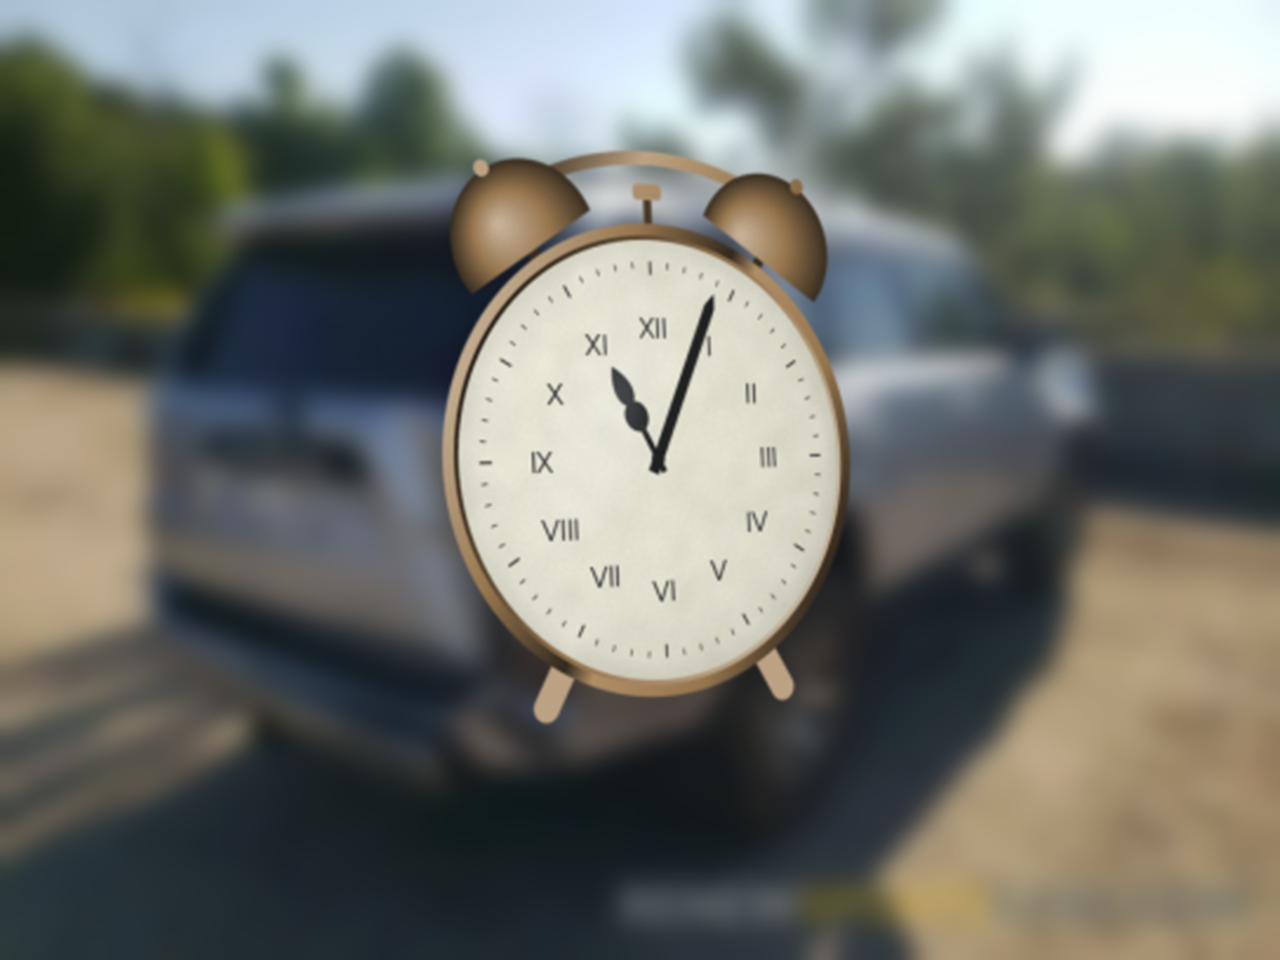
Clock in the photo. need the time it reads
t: 11:04
